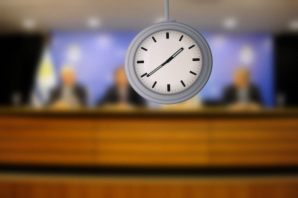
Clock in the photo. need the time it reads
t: 1:39
